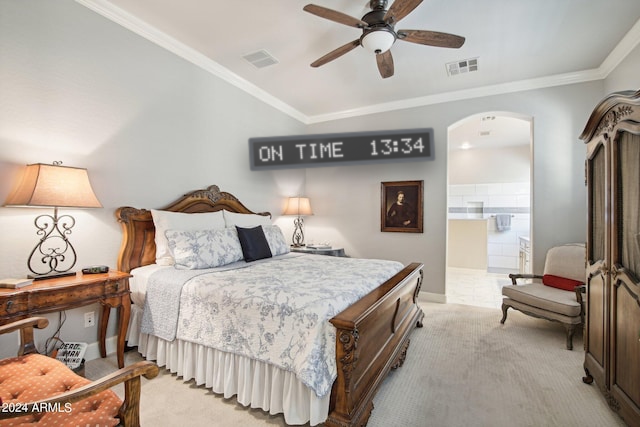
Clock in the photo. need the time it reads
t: 13:34
